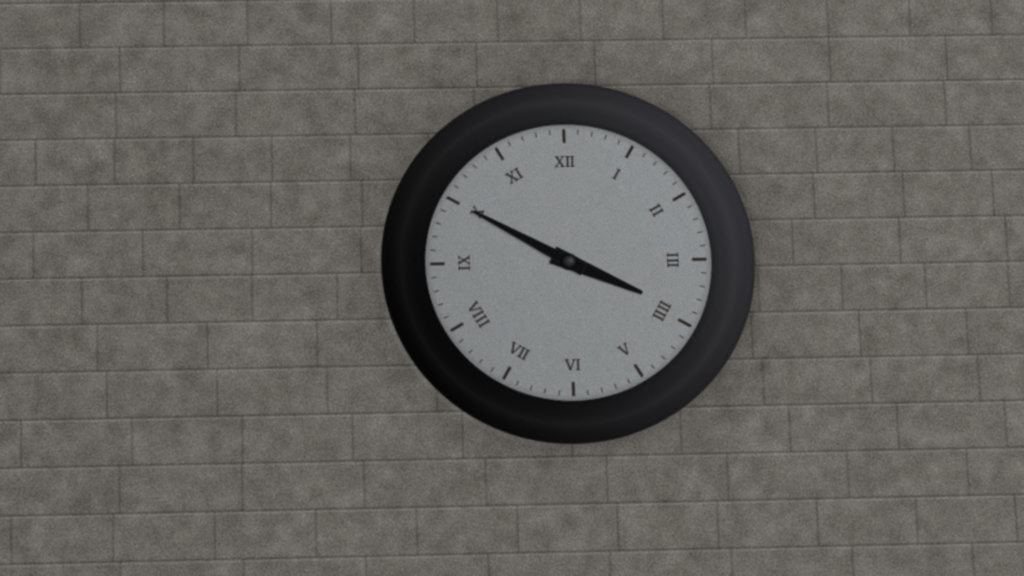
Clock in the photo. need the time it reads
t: 3:50
